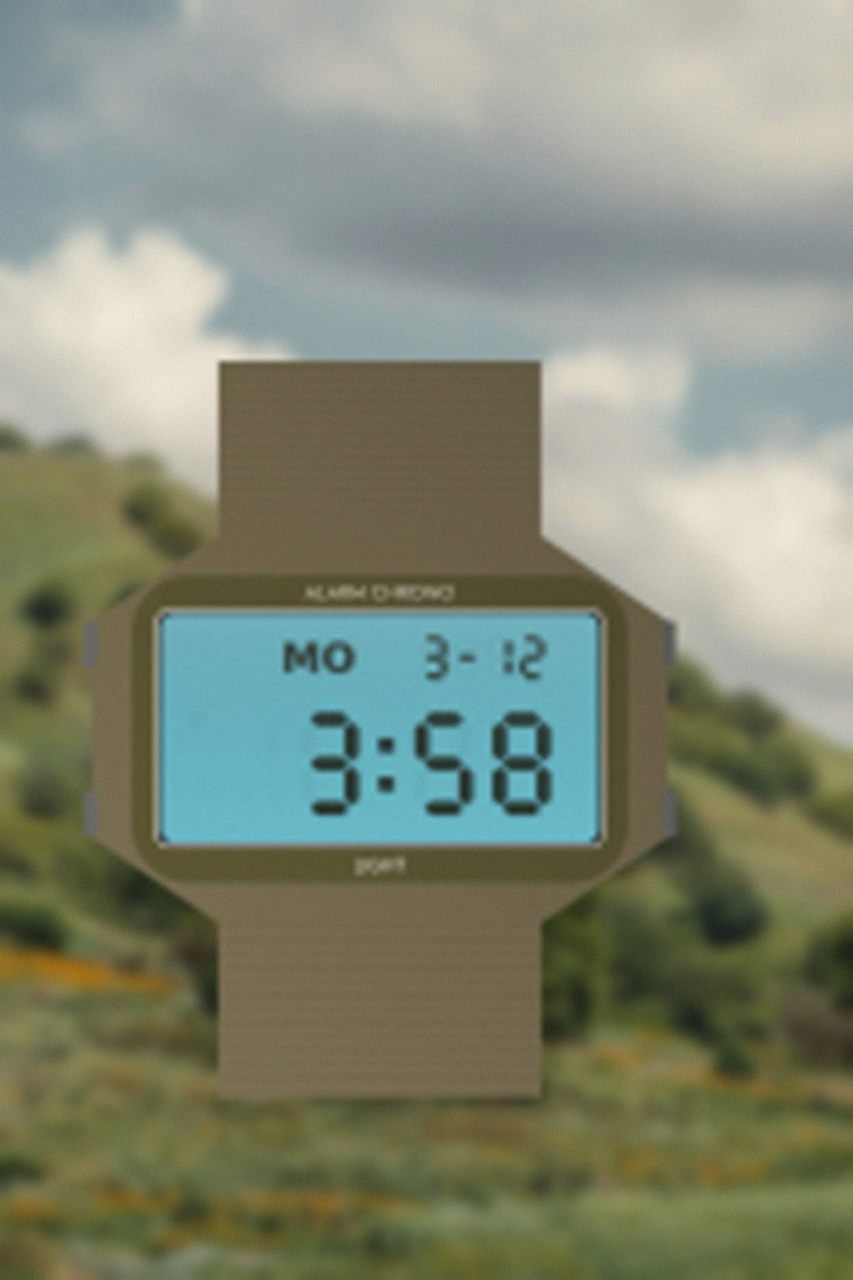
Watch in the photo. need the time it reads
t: 3:58
